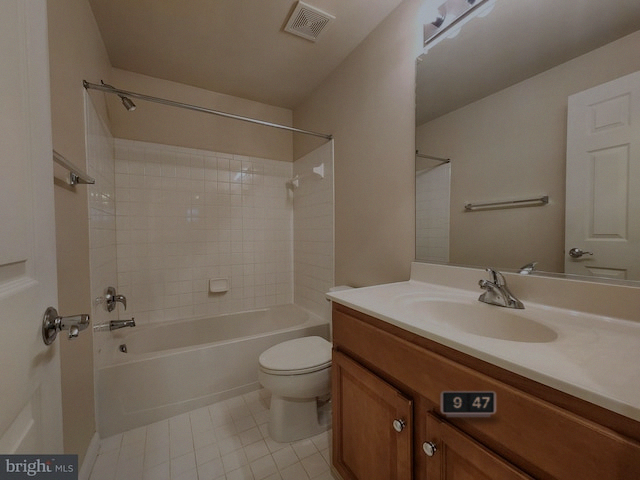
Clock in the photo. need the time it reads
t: 9:47
